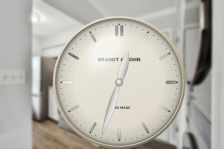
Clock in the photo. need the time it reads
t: 12:33
